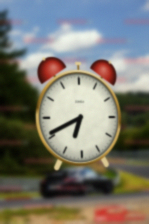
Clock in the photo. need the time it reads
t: 6:41
